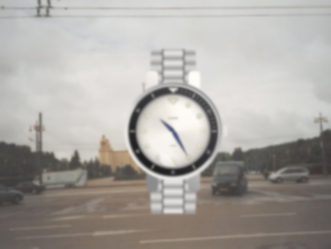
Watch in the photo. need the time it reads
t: 10:25
